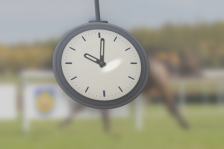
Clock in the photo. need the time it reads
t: 10:01
